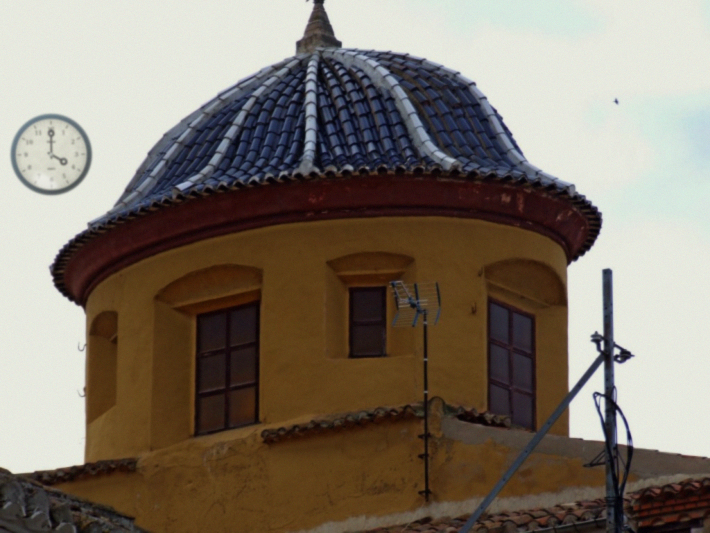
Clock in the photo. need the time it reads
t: 4:00
